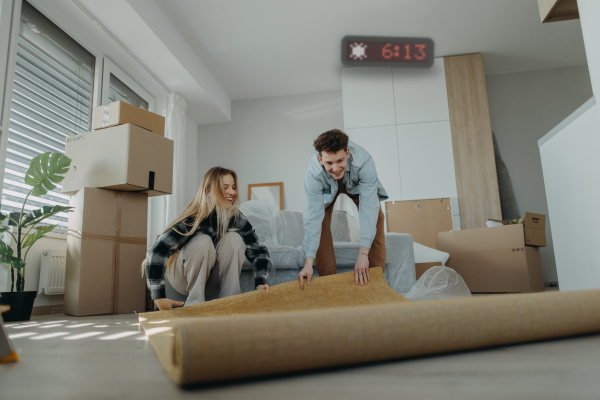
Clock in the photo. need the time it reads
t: 6:13
